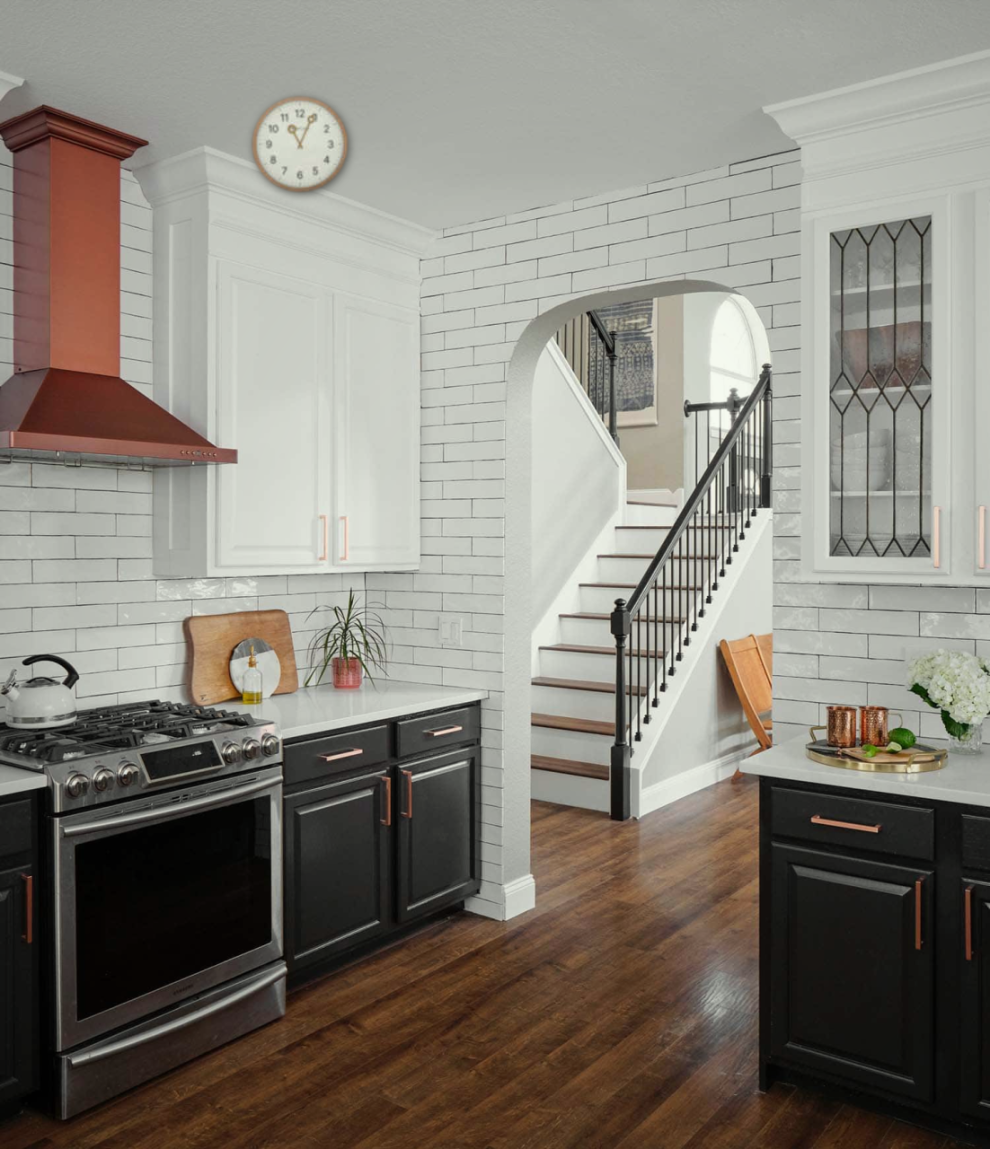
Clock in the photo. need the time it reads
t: 11:04
